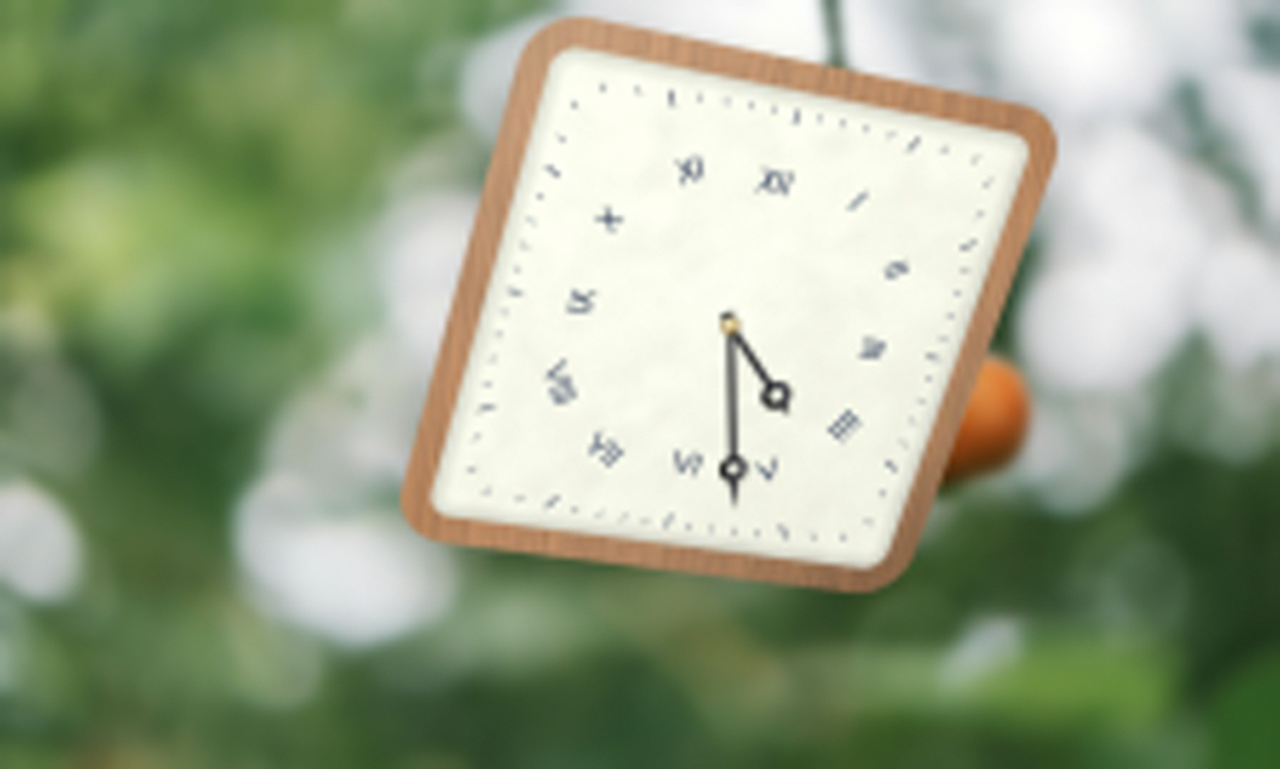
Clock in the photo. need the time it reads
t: 4:27
